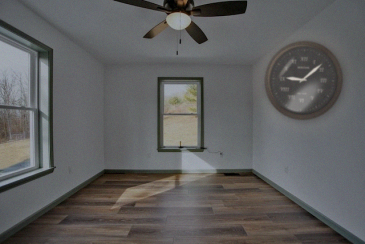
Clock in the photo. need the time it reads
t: 9:08
